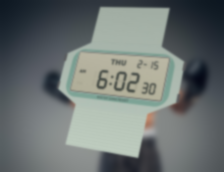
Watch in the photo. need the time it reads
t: 6:02
